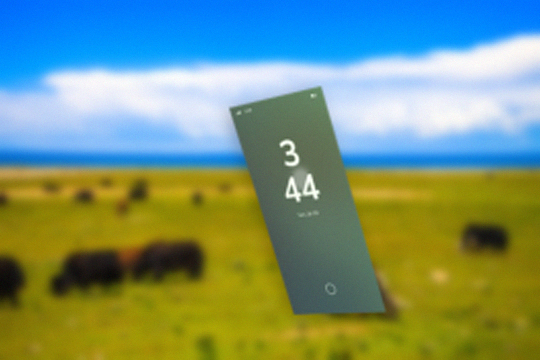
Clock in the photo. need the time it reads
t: 3:44
